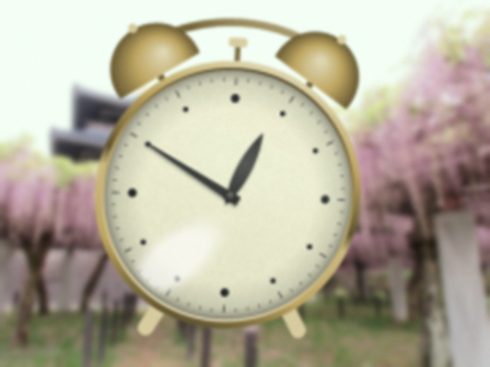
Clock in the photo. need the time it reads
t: 12:50
